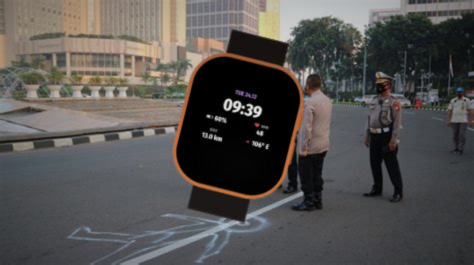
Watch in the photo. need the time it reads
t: 9:39
